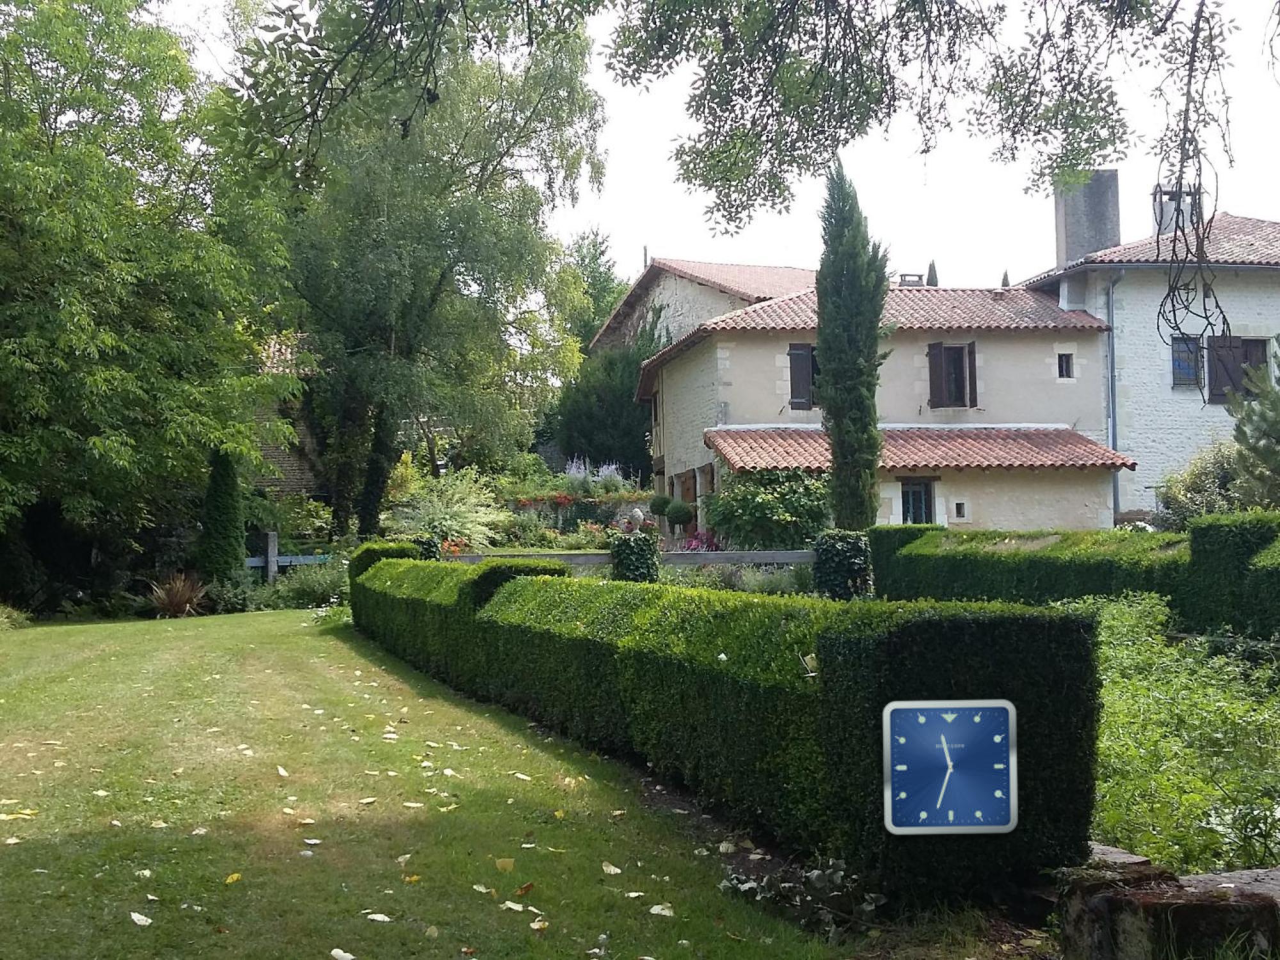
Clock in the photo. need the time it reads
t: 11:33
